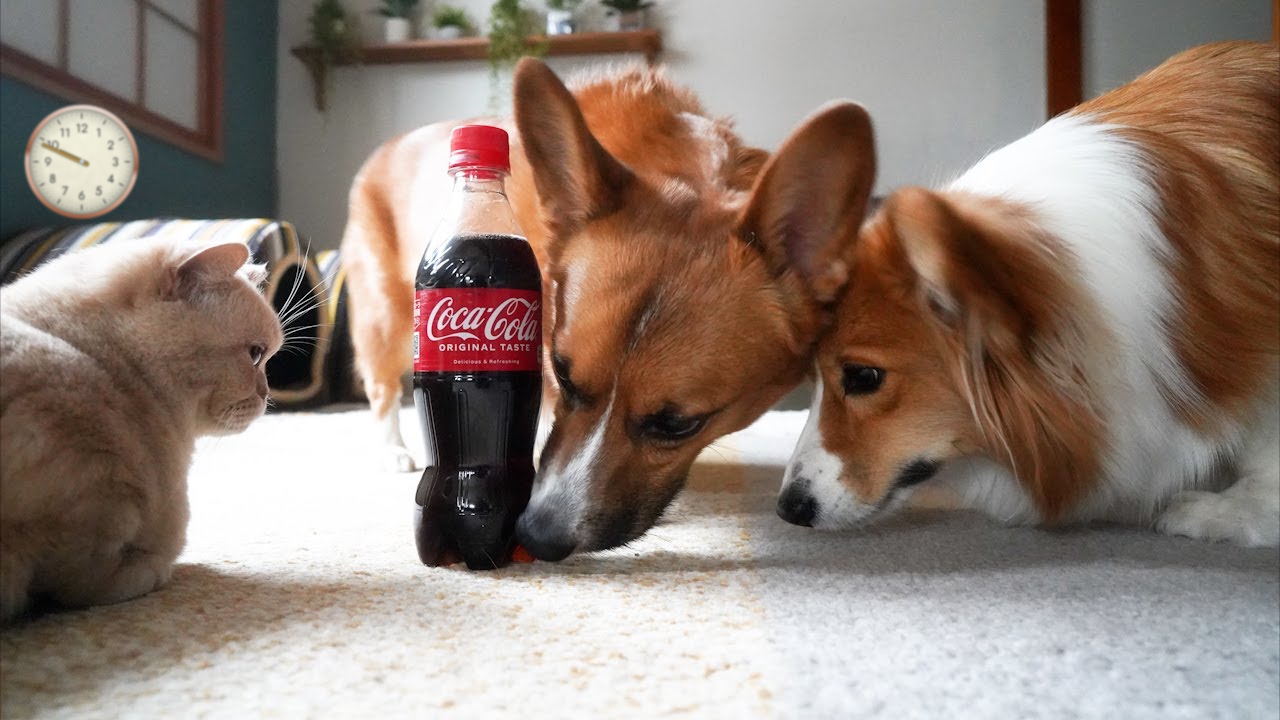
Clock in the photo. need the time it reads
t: 9:49
